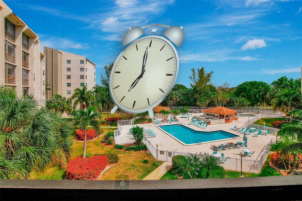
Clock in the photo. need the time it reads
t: 6:59
